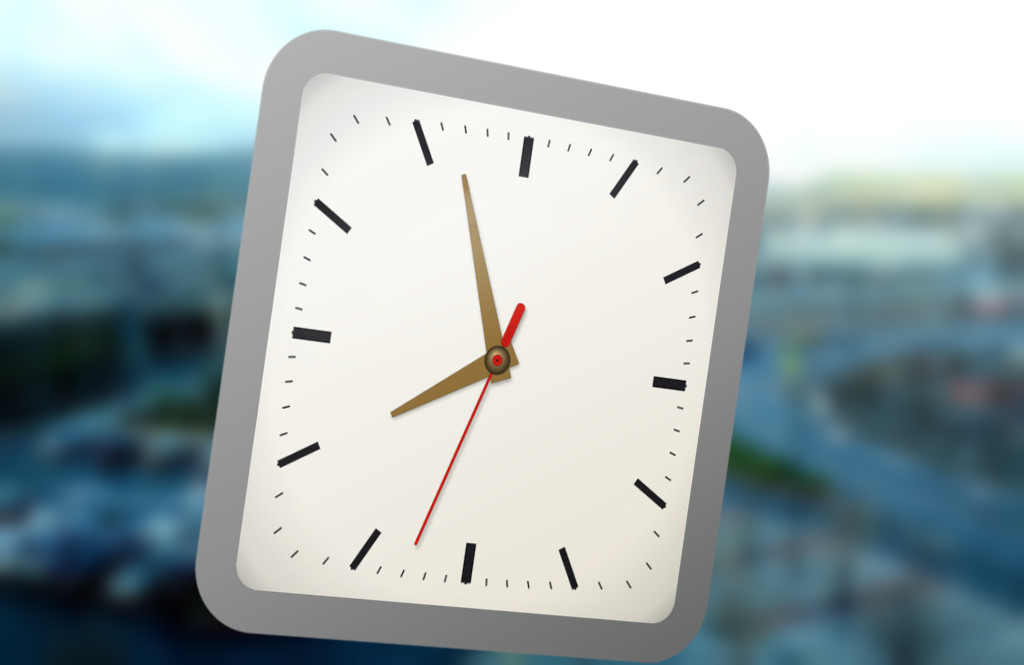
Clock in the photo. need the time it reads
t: 7:56:33
